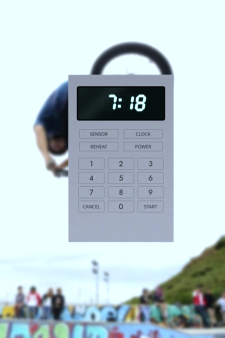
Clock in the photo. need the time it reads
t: 7:18
